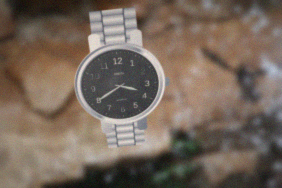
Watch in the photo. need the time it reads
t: 3:40
